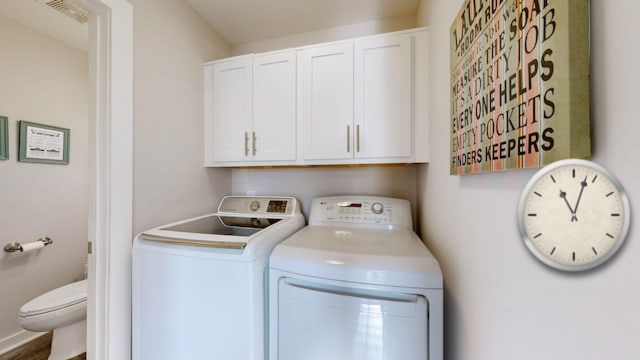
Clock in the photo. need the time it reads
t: 11:03
